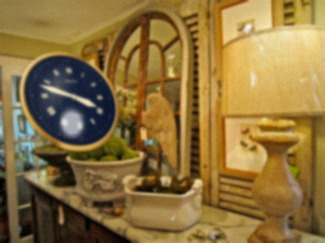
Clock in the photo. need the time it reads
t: 3:48
